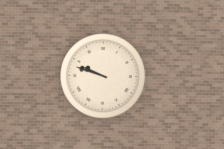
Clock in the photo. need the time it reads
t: 9:48
